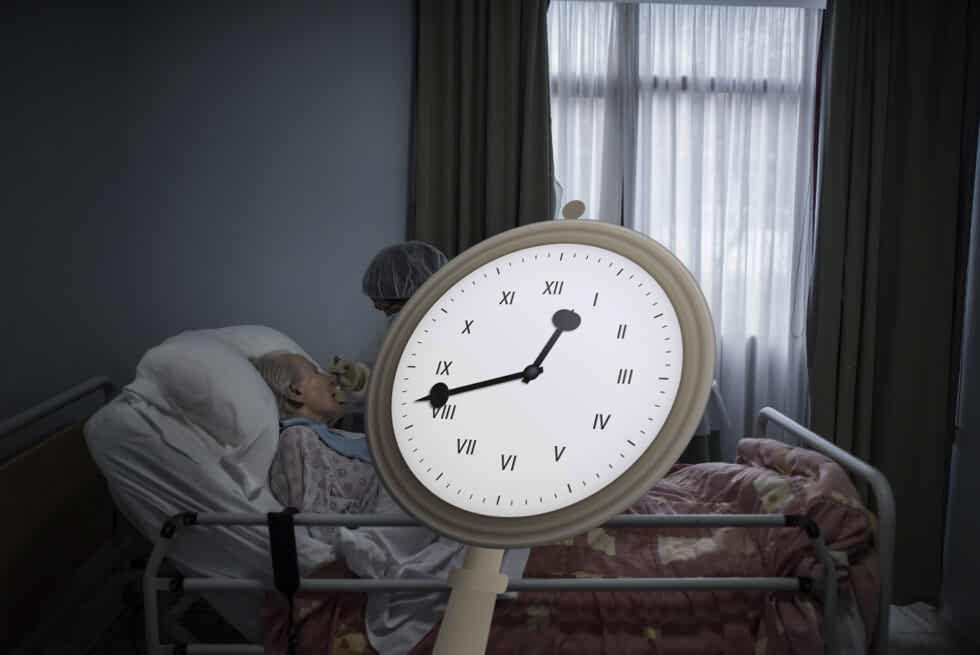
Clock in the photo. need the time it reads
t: 12:42
